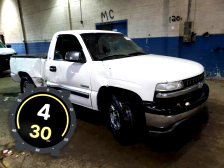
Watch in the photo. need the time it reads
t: 4:30
